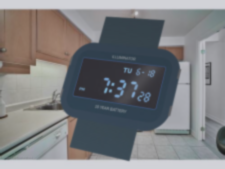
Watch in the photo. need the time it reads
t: 7:37
